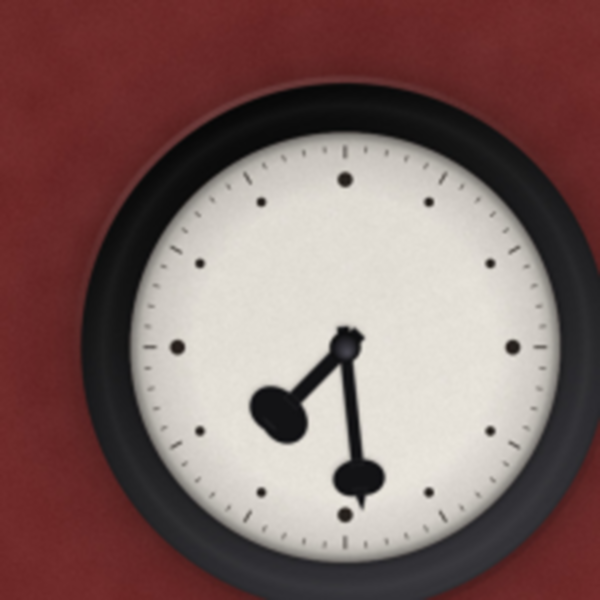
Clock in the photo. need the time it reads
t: 7:29
